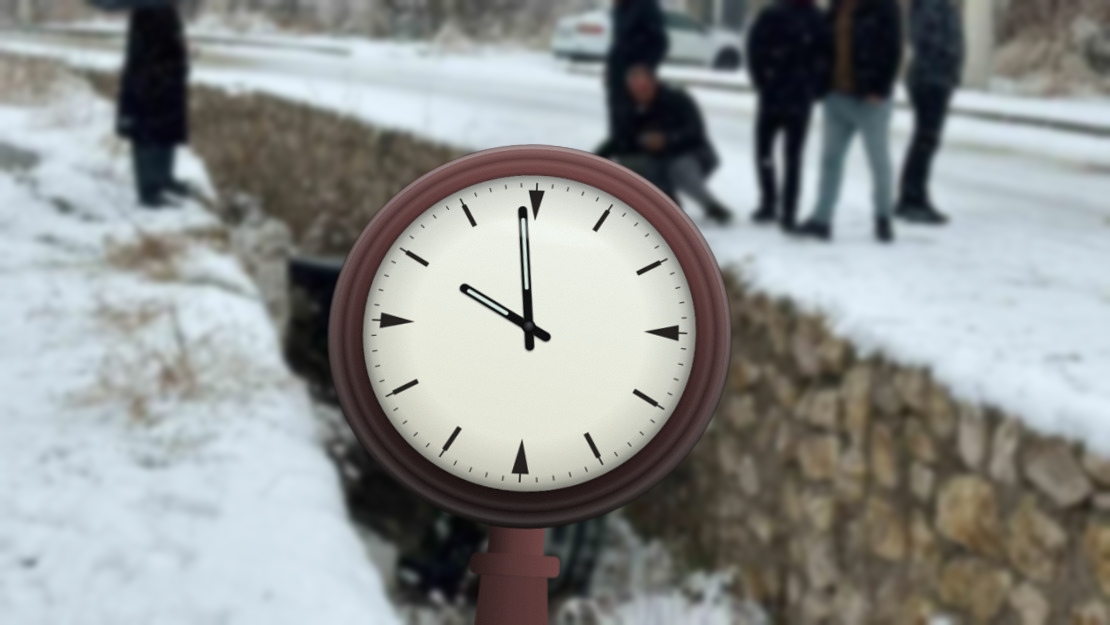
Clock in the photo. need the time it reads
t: 9:59
